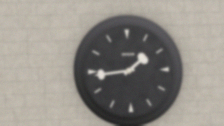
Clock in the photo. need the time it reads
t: 1:44
